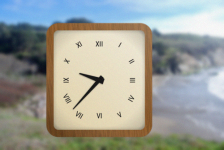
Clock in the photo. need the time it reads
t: 9:37
